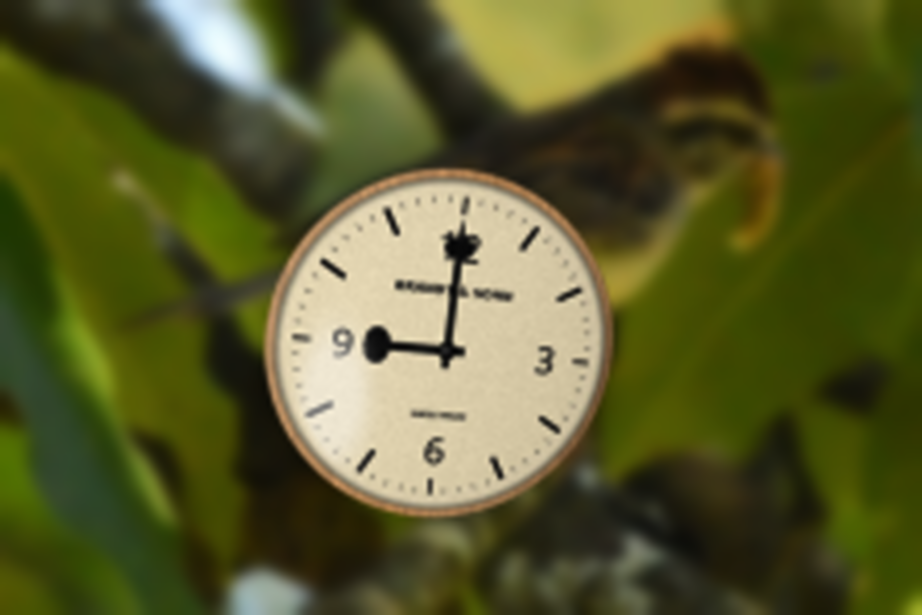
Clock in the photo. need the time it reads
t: 9:00
